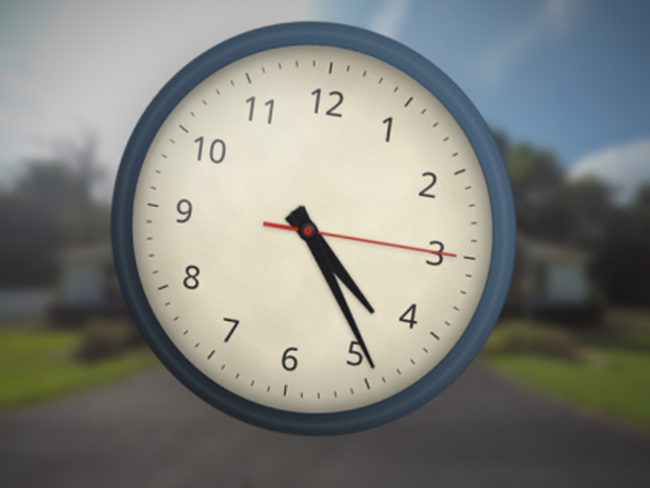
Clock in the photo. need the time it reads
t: 4:24:15
